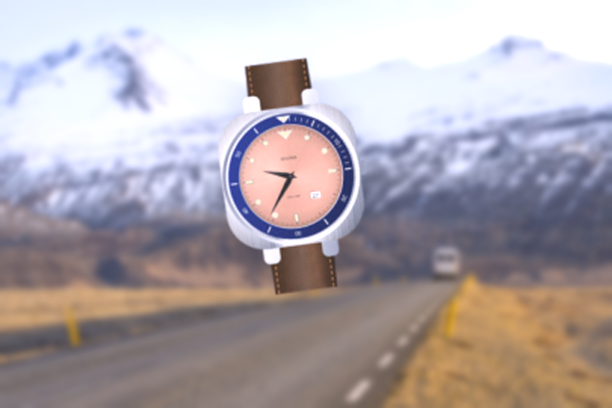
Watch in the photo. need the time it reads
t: 9:36
